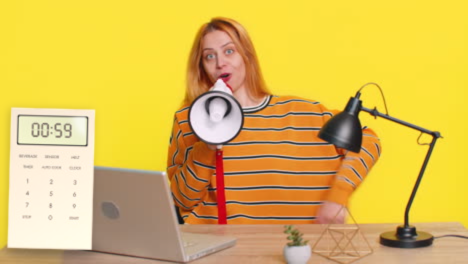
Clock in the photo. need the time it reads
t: 0:59
